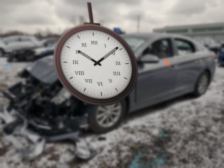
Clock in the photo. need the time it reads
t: 10:09
